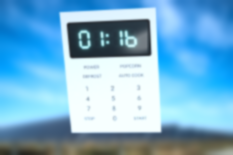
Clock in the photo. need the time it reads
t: 1:16
